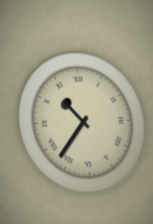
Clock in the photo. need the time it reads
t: 10:37
